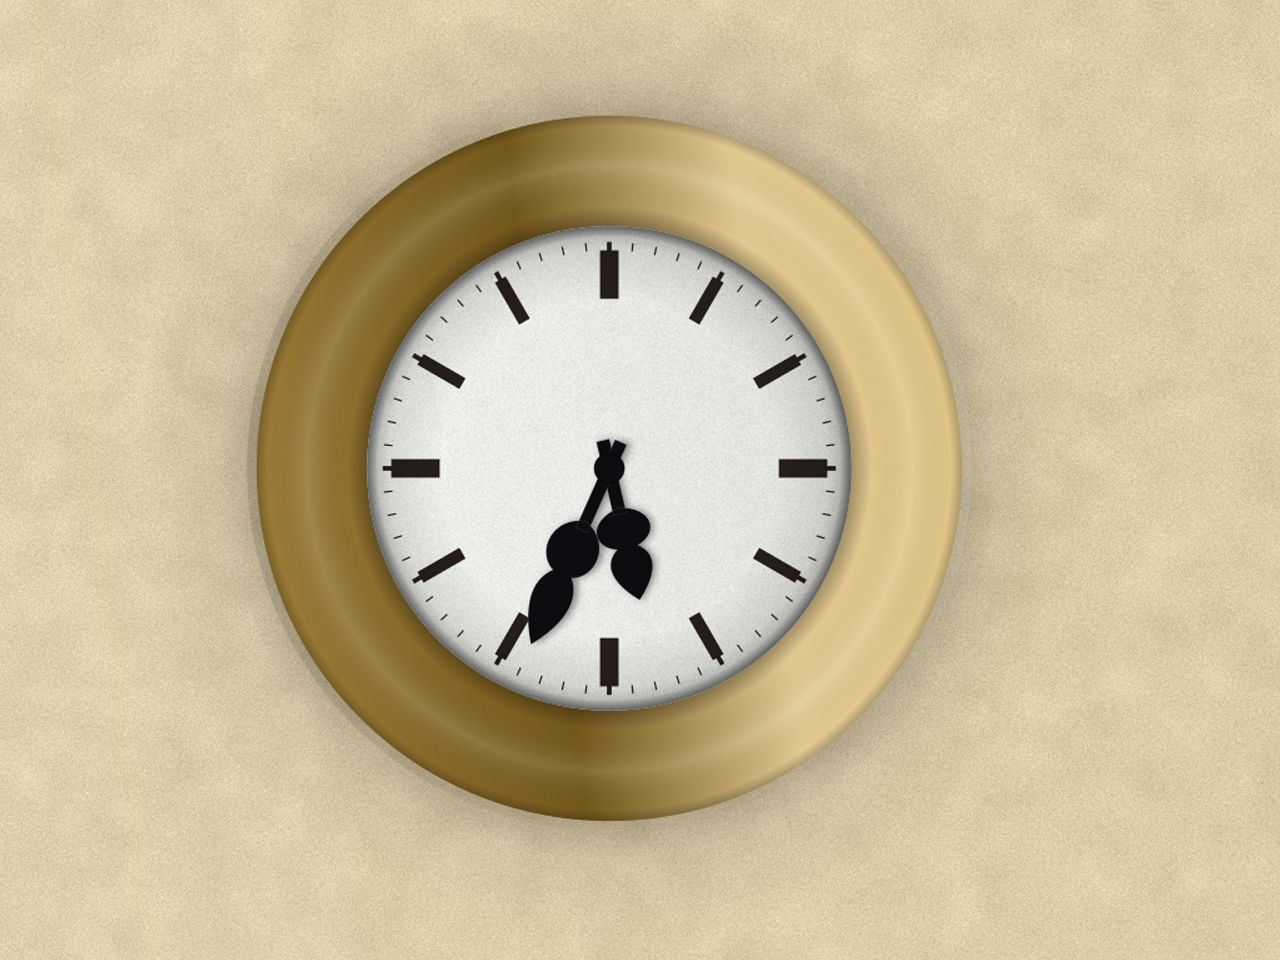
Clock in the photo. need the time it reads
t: 5:34
